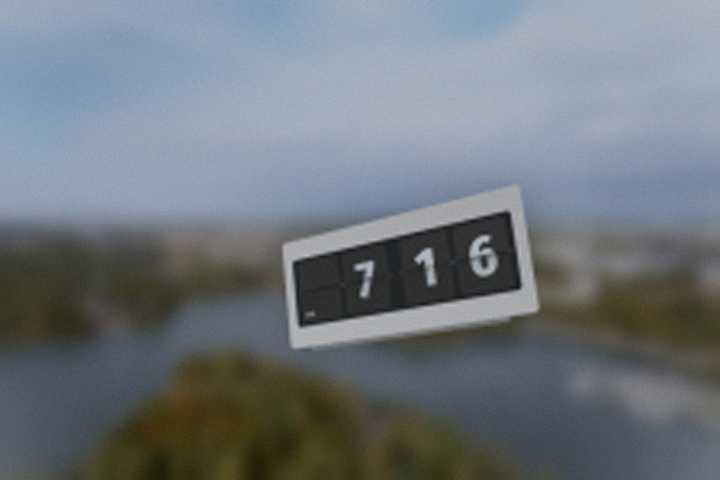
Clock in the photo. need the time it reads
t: 7:16
